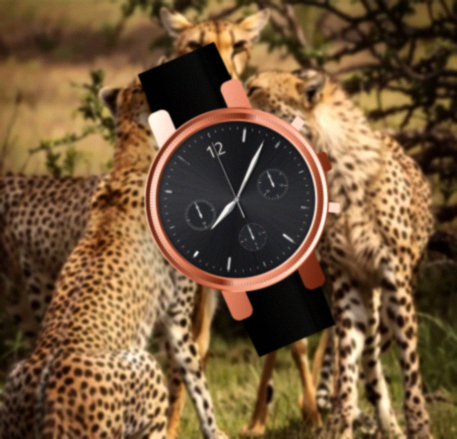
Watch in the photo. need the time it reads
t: 8:08
